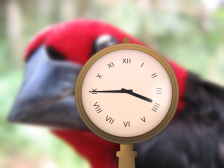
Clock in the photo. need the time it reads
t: 3:45
